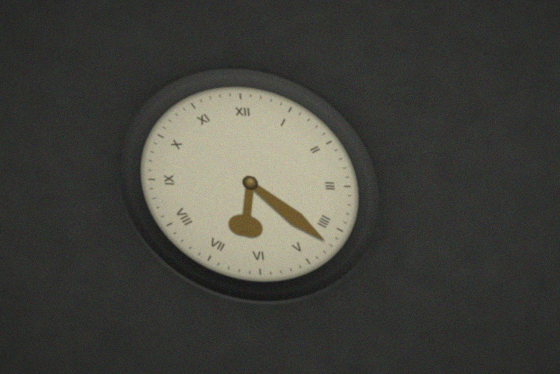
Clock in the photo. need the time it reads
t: 6:22
